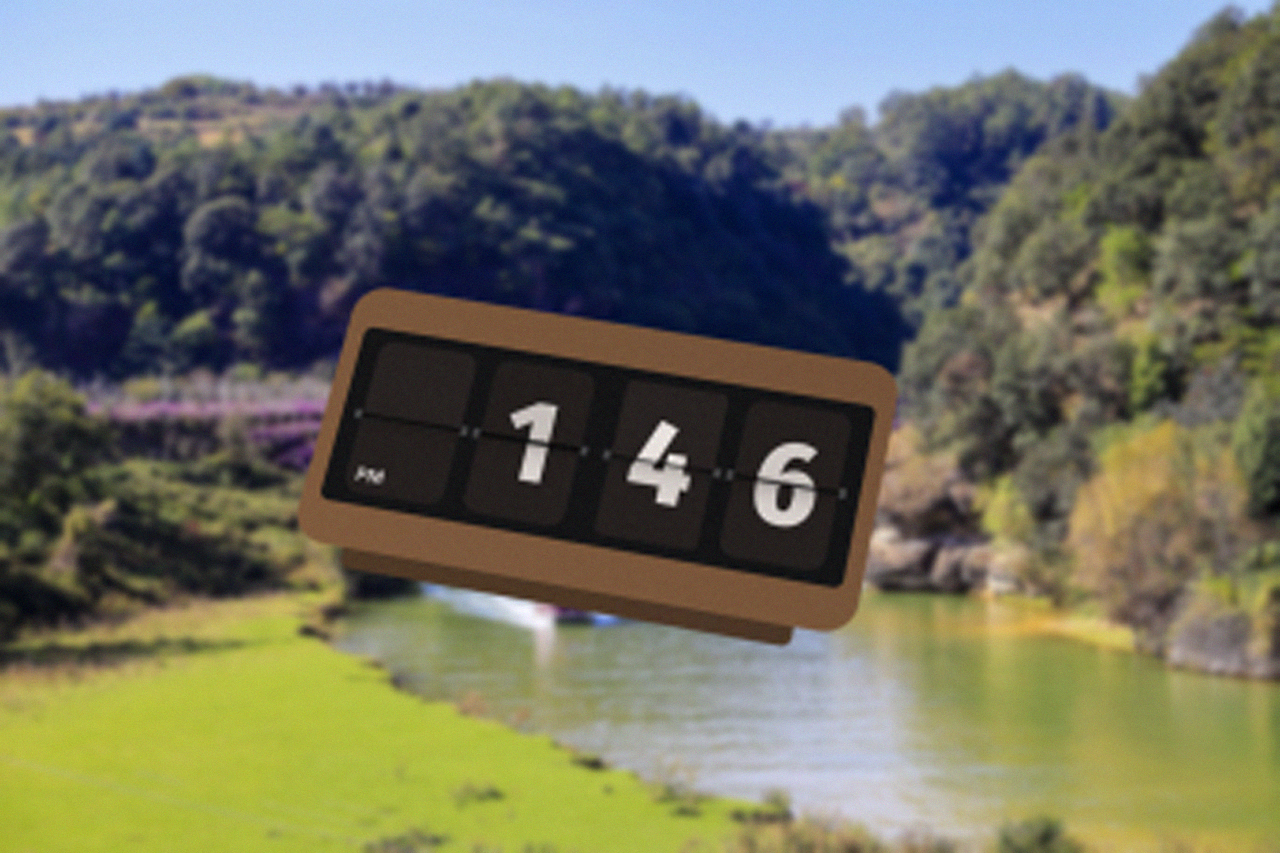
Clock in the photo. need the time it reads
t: 1:46
